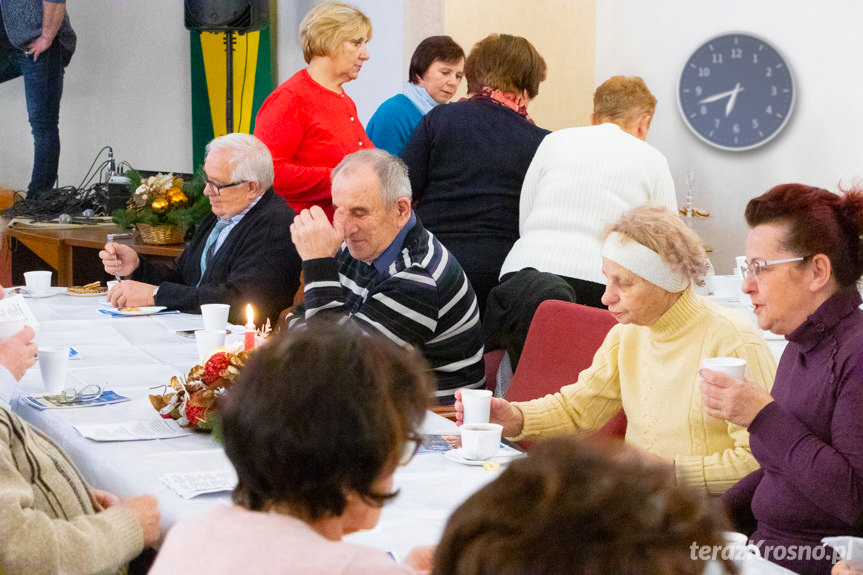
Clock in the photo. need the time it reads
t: 6:42
